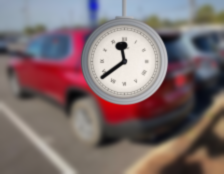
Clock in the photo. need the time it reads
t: 11:39
